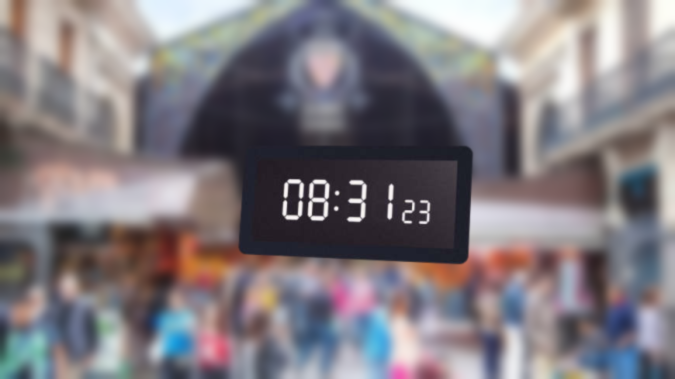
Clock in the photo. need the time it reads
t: 8:31:23
